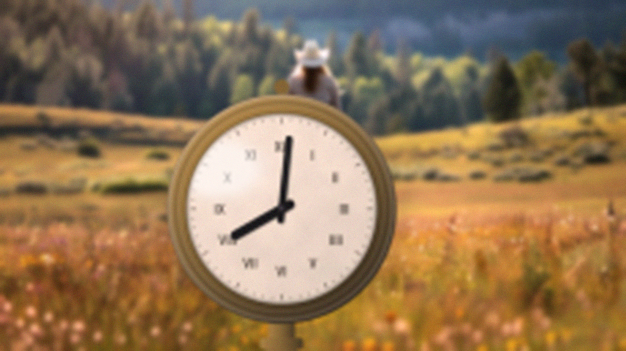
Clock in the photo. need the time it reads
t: 8:01
